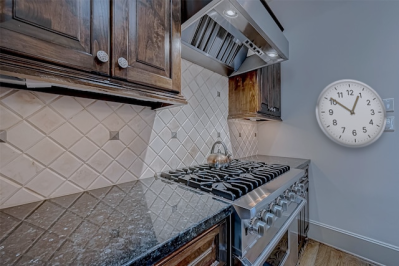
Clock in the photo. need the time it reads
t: 12:51
